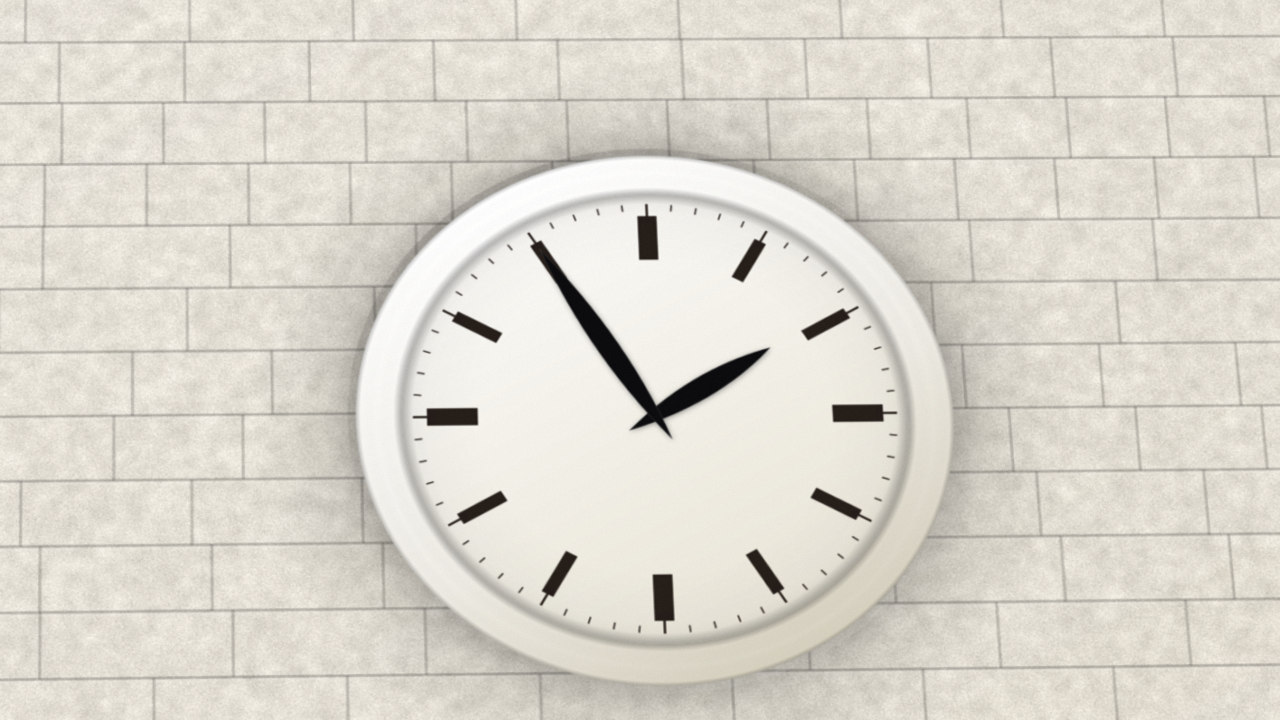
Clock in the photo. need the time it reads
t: 1:55
